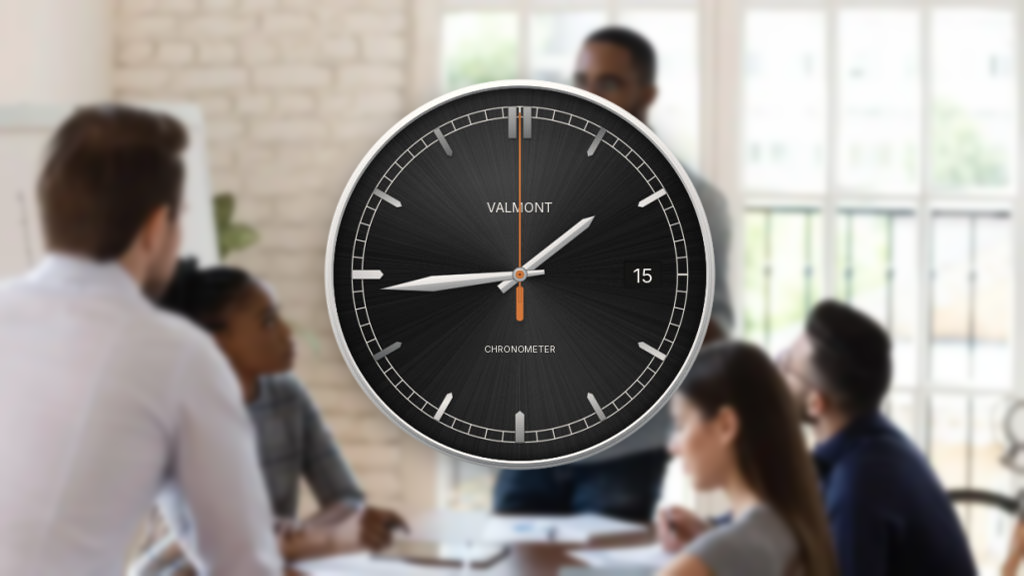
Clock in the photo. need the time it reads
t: 1:44:00
